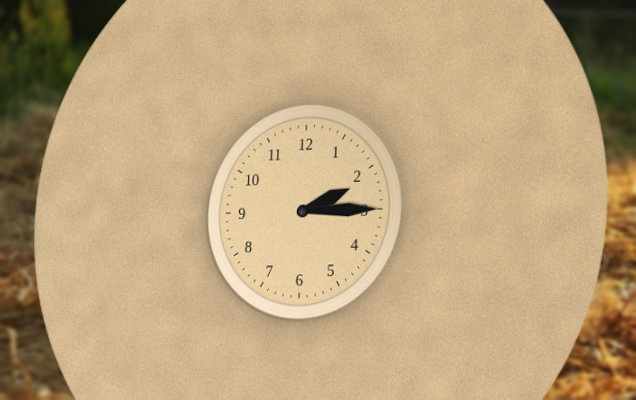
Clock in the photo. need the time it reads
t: 2:15
